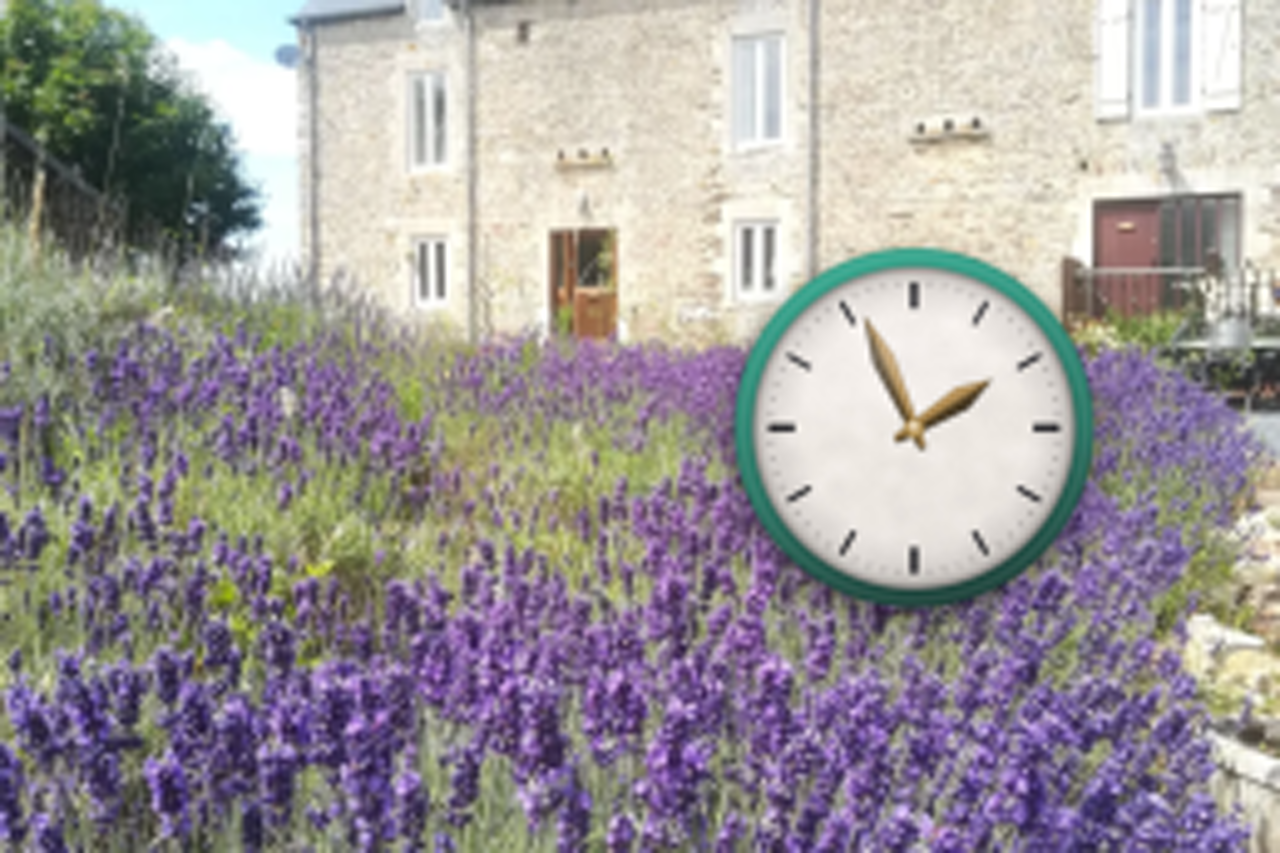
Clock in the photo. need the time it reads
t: 1:56
